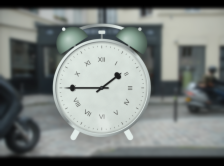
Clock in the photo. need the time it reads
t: 1:45
